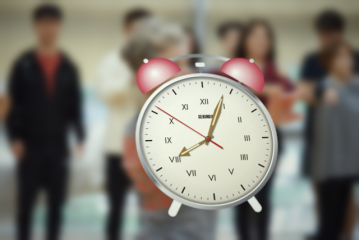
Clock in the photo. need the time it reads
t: 8:03:51
